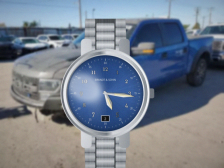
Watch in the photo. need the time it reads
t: 5:16
